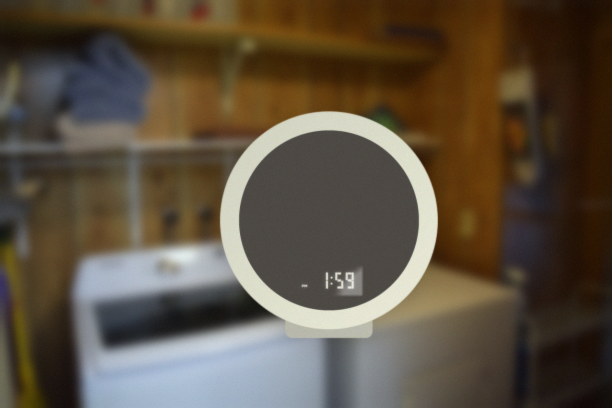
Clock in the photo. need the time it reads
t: 1:59
